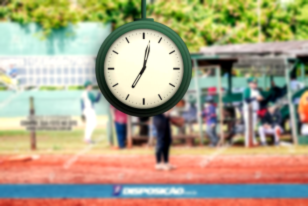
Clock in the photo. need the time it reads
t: 7:02
